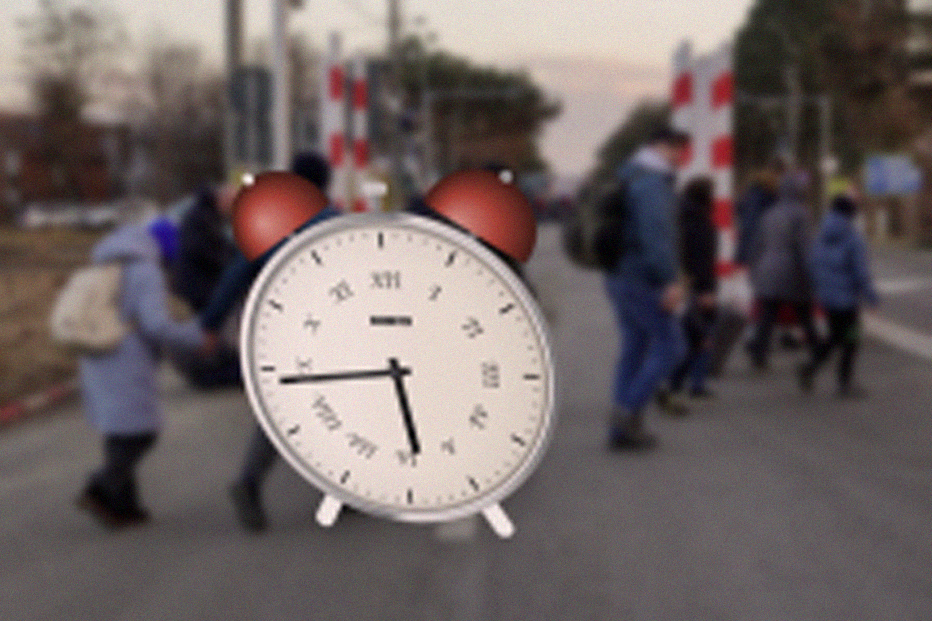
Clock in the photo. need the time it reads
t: 5:44
